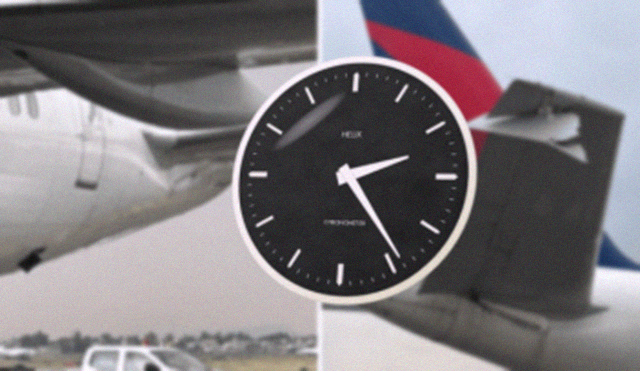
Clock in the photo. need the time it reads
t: 2:24
